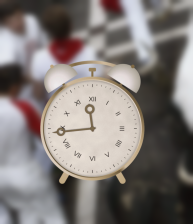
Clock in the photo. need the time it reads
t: 11:44
